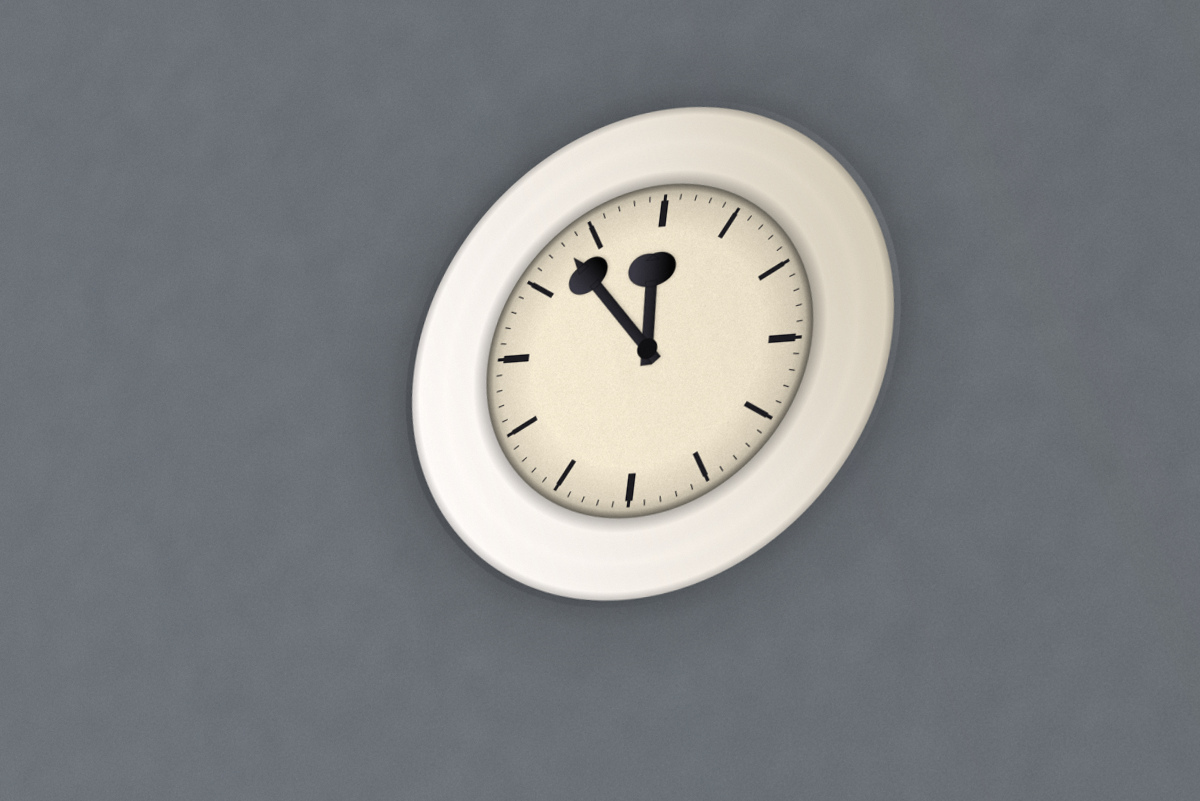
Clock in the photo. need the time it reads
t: 11:53
